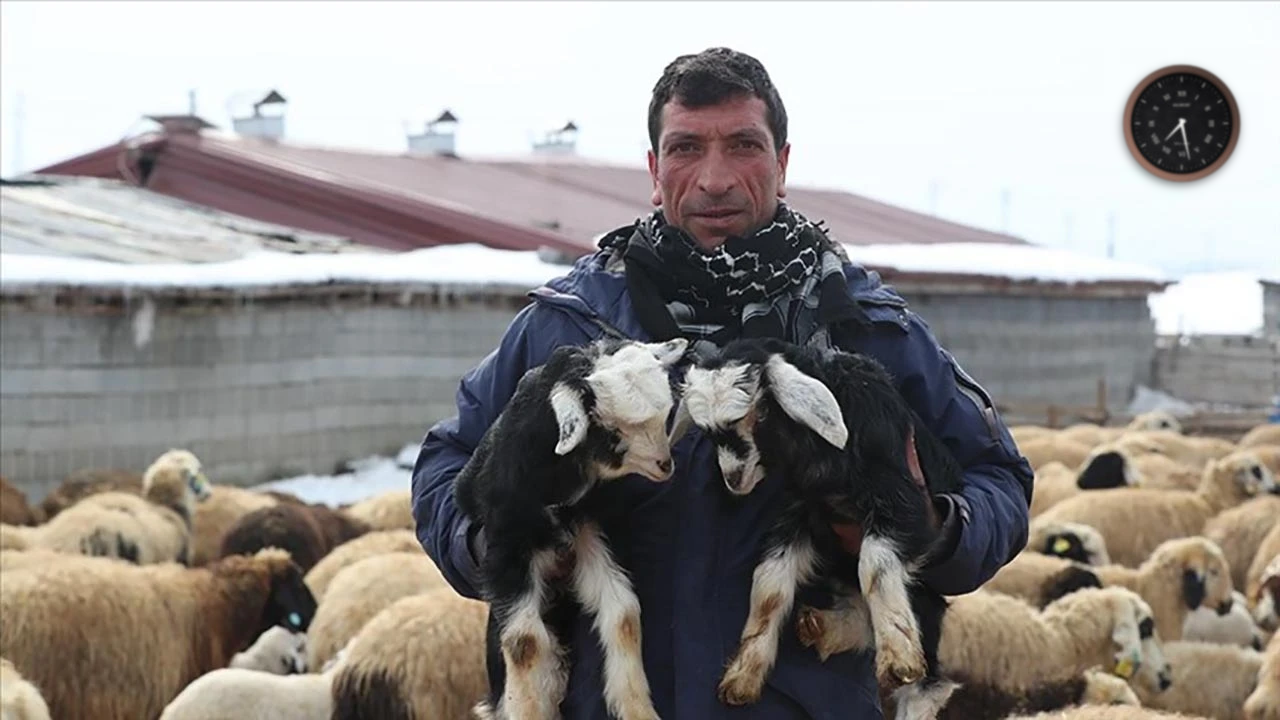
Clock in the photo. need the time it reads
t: 7:28
